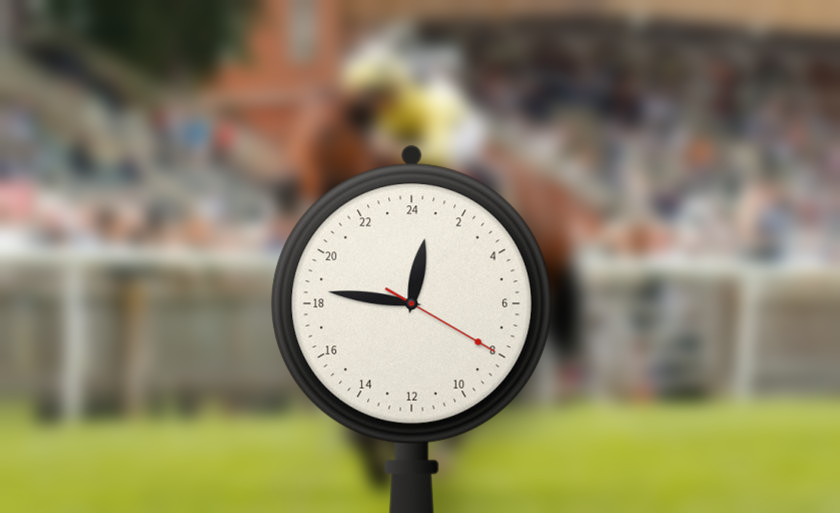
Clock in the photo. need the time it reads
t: 0:46:20
